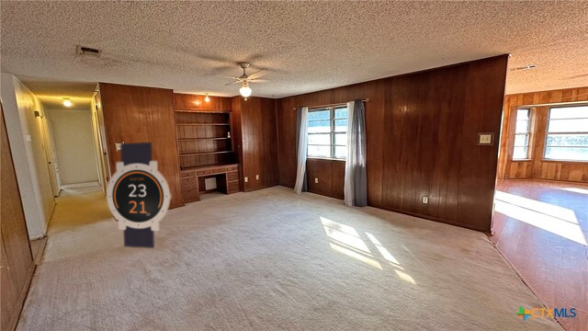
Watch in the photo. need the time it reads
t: 23:21
